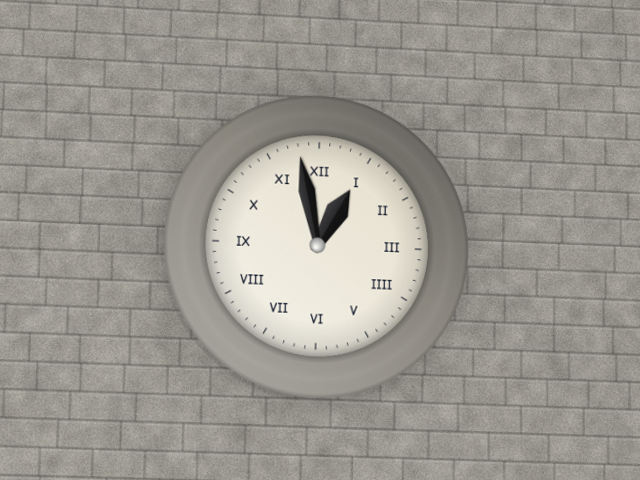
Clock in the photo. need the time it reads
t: 12:58
